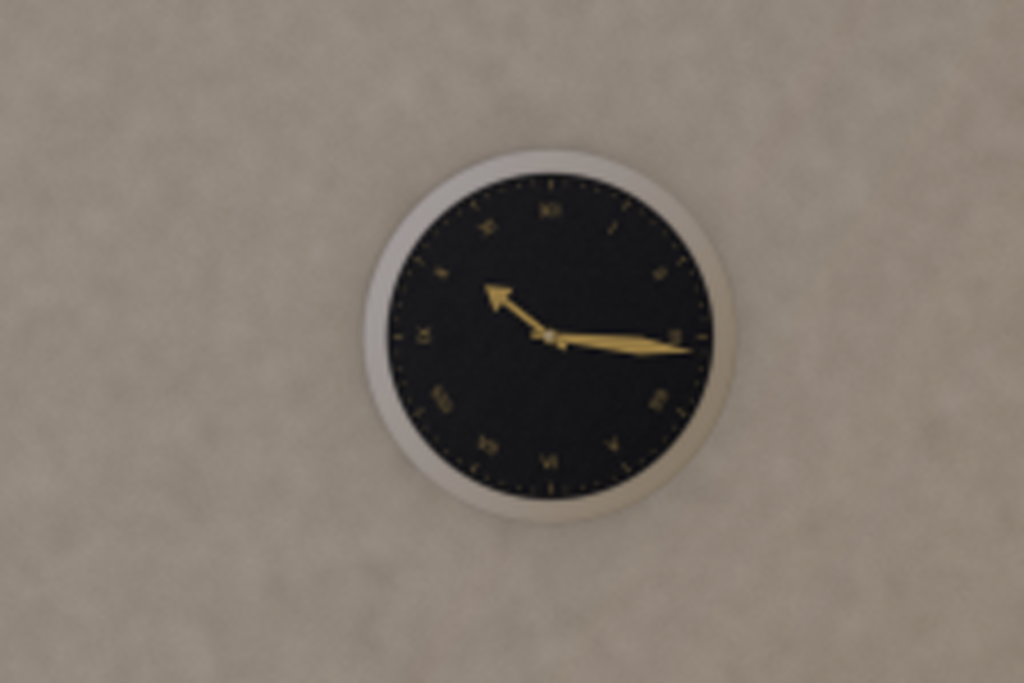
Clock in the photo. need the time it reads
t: 10:16
